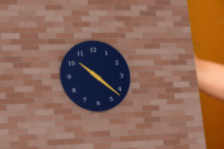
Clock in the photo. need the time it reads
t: 10:22
